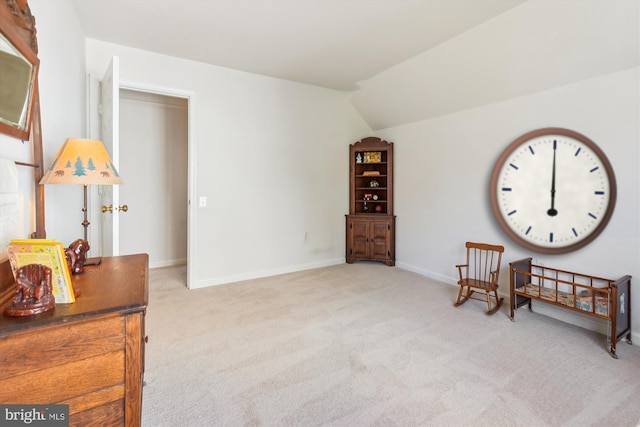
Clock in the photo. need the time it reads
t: 6:00
